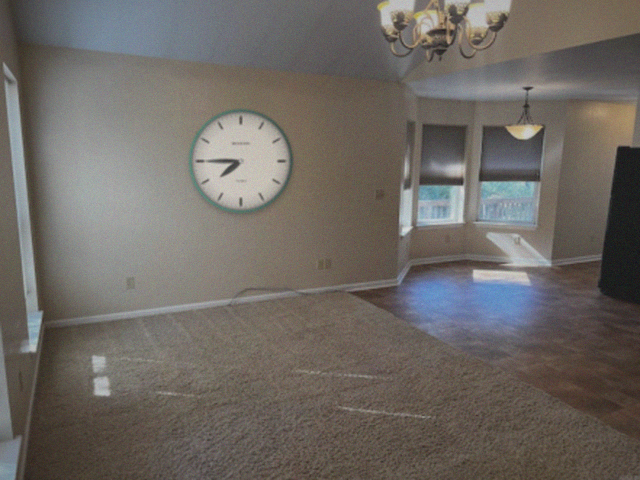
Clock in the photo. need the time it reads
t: 7:45
